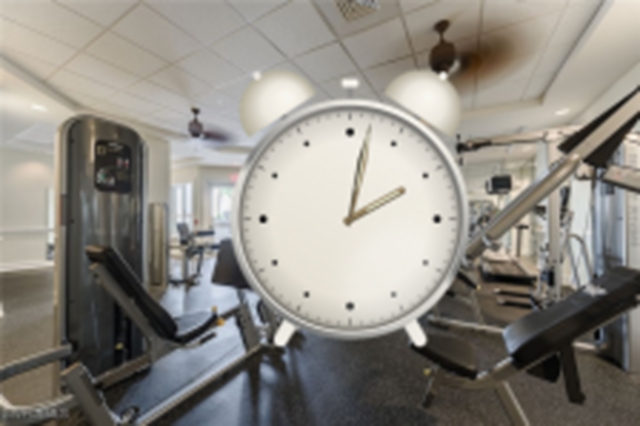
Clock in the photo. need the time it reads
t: 2:02
